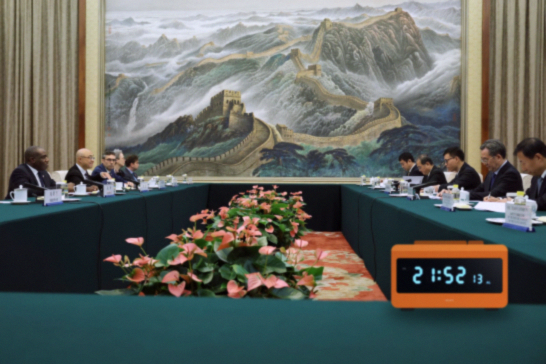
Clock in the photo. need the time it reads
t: 21:52
